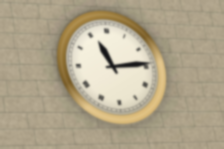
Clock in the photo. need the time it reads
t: 11:14
